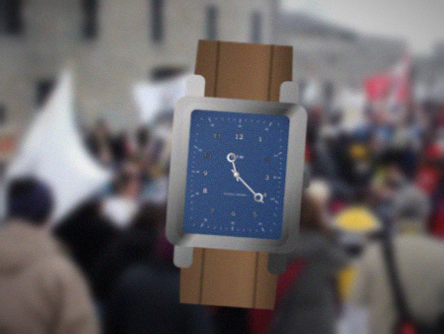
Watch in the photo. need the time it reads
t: 11:22
